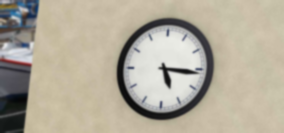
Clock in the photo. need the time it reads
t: 5:16
